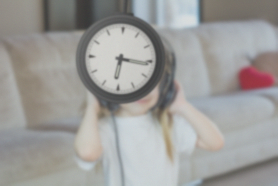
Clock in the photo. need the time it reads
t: 6:16
